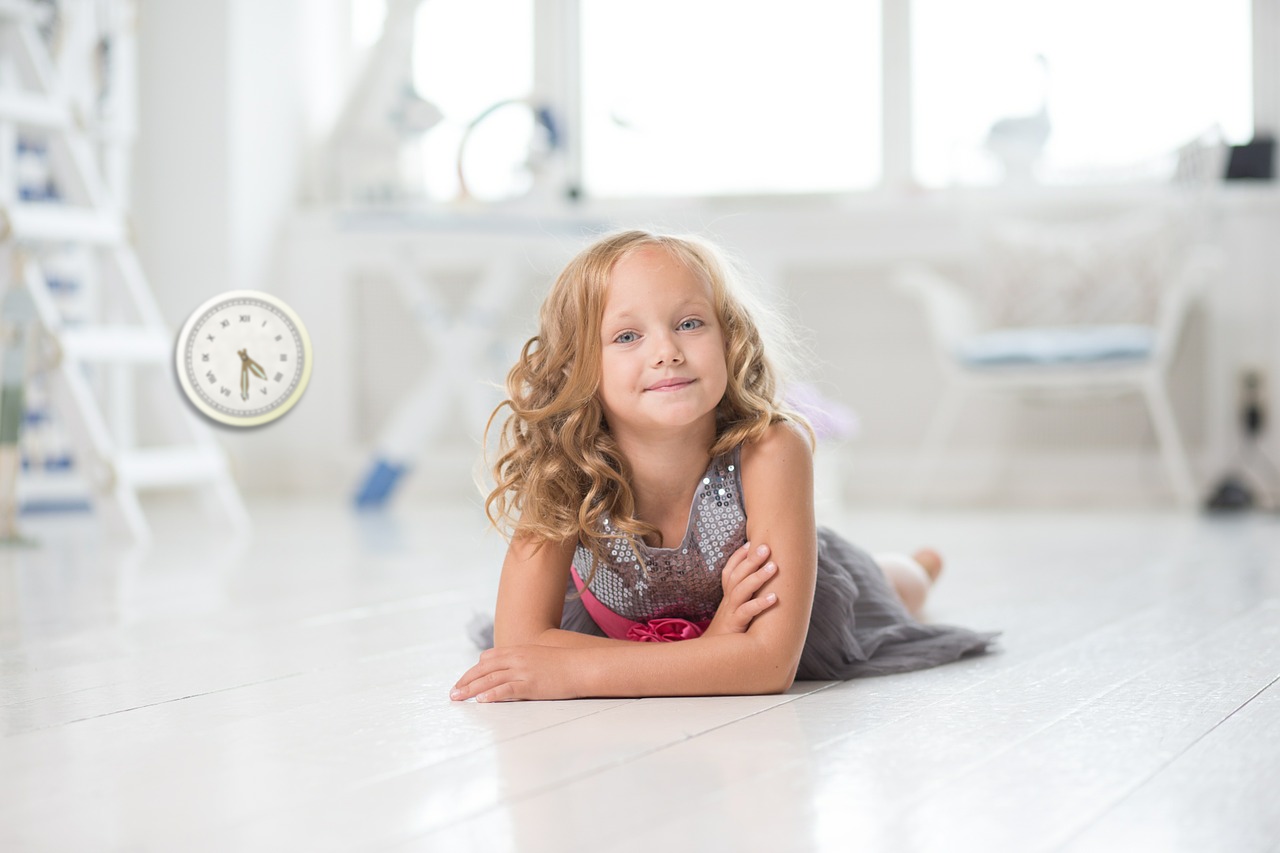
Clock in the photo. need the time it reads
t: 4:30
